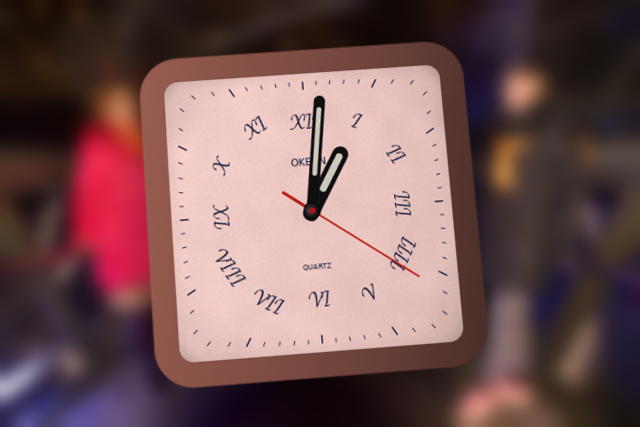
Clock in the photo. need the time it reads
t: 1:01:21
